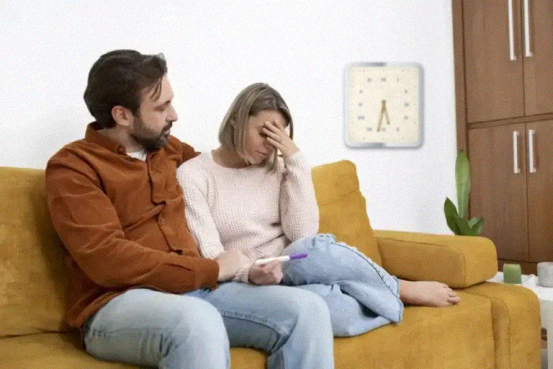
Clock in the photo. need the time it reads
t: 5:32
